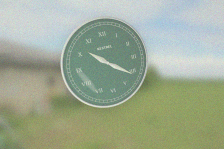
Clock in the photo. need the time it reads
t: 10:21
